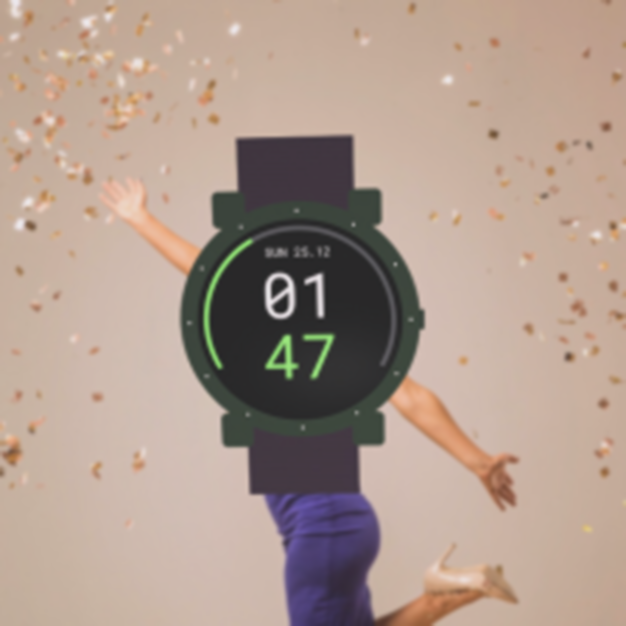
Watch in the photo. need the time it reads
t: 1:47
